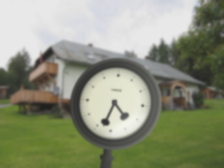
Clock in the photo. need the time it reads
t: 4:33
